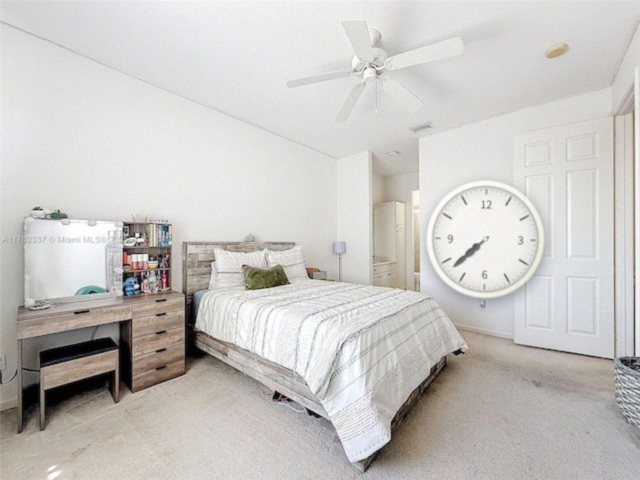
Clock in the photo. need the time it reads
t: 7:38
